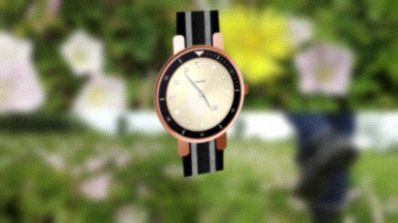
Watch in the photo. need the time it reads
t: 4:54
